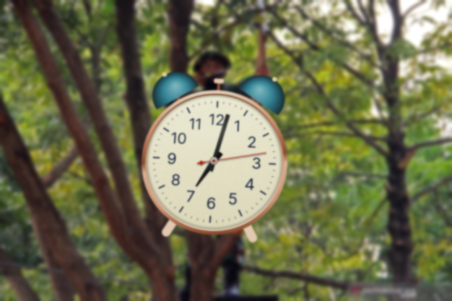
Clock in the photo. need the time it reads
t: 7:02:13
